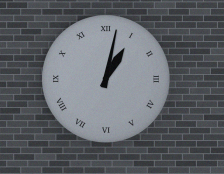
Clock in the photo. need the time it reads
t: 1:02
